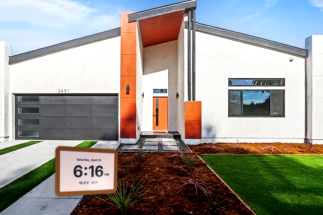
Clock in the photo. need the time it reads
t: 6:16
